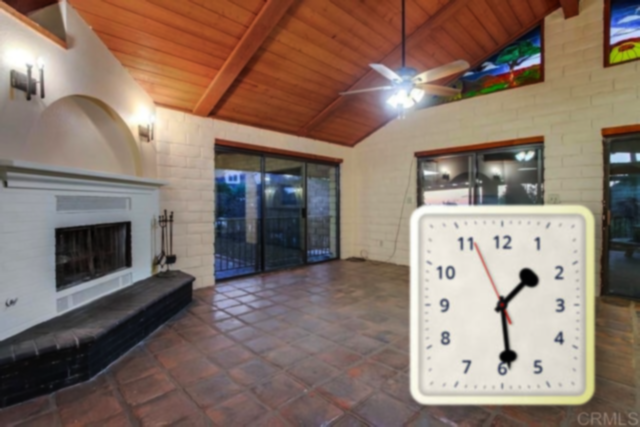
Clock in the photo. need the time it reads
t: 1:28:56
